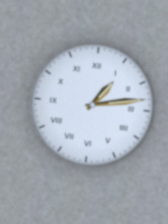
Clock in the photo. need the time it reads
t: 1:13
